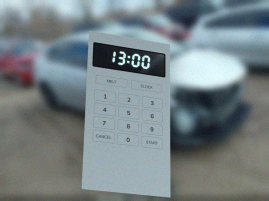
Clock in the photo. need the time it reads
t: 13:00
